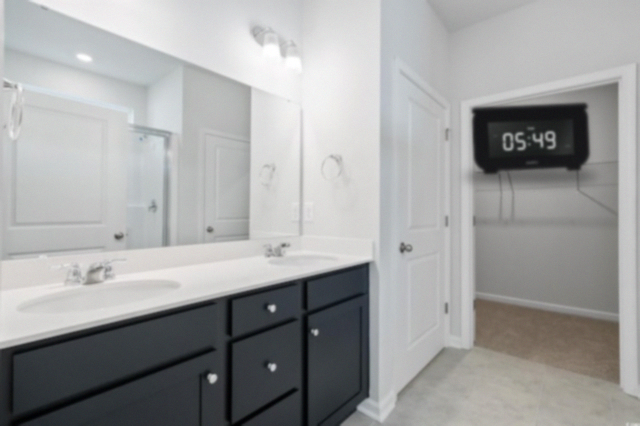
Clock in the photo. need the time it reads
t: 5:49
